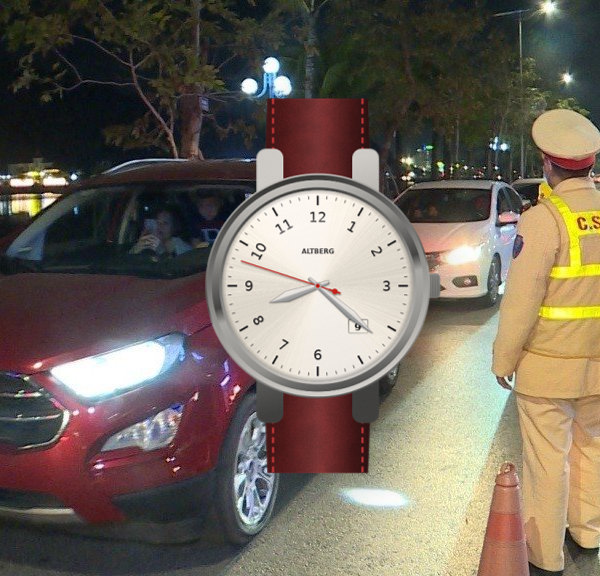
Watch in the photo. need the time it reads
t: 8:21:48
